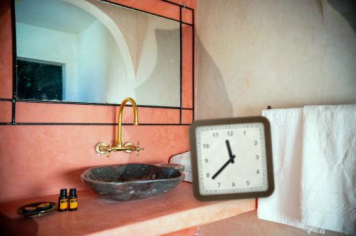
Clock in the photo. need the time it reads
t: 11:38
